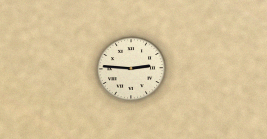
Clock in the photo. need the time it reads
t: 2:46
